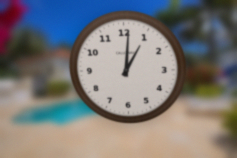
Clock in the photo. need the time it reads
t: 1:01
